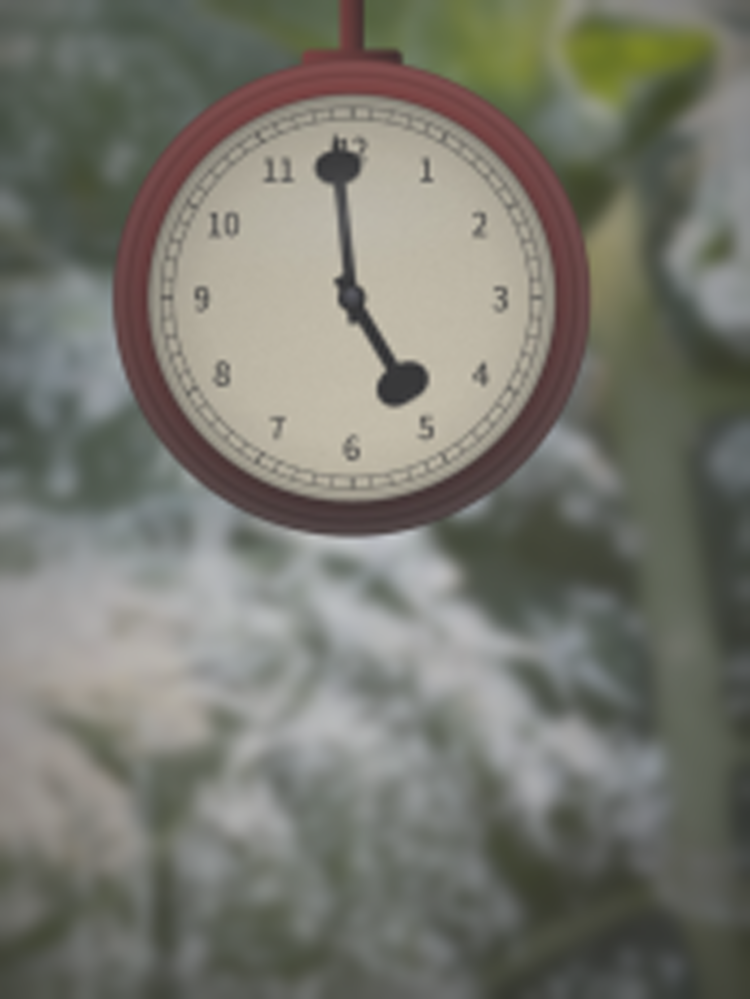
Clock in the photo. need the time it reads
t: 4:59
